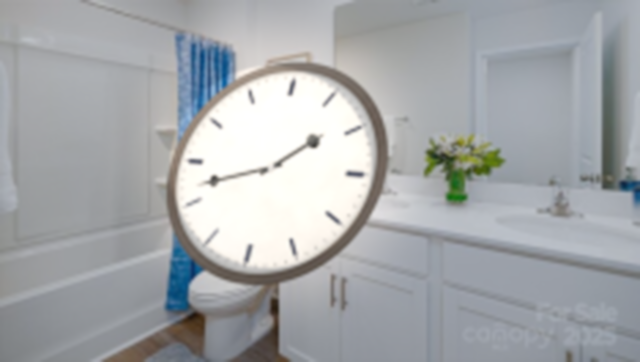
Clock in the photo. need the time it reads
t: 1:42
